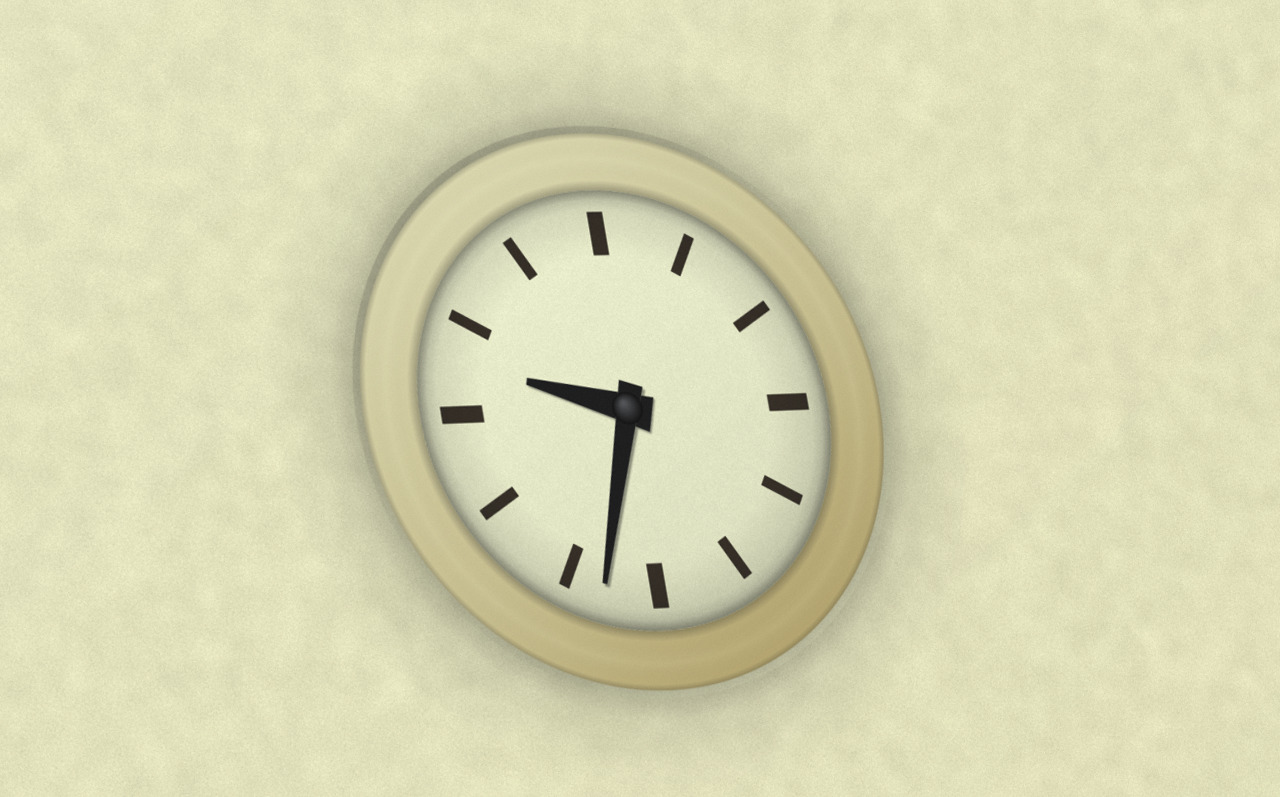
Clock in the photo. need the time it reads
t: 9:33
